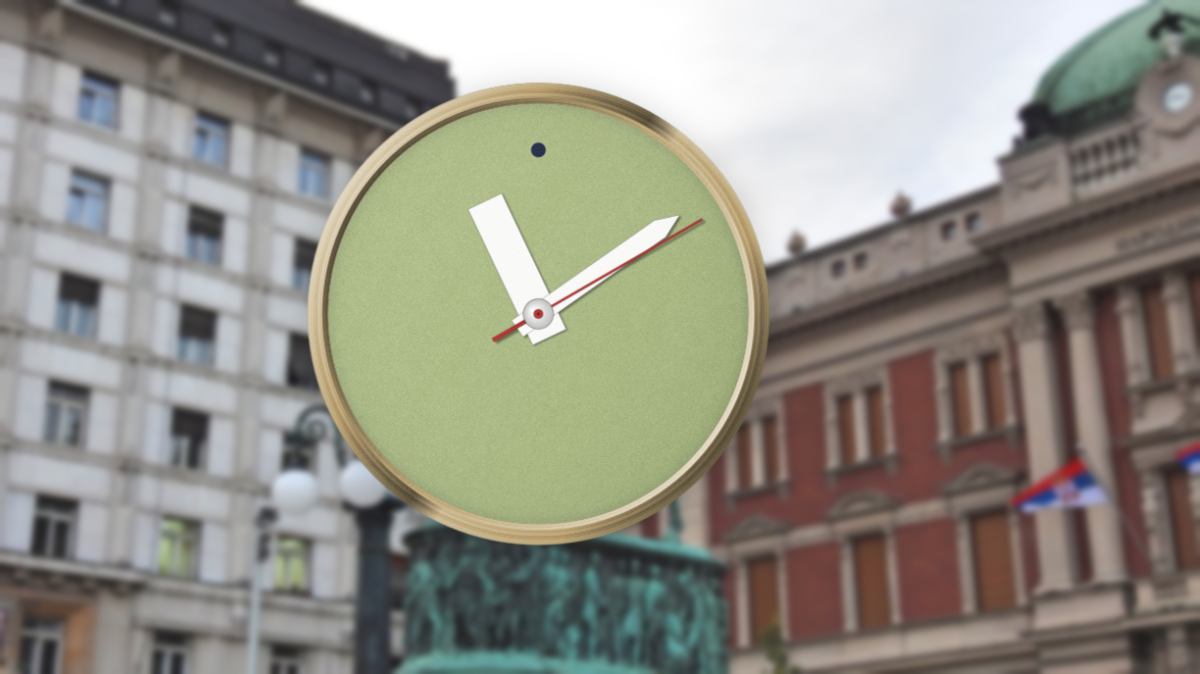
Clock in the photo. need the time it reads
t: 11:09:10
